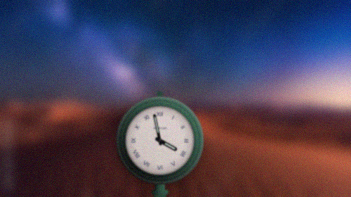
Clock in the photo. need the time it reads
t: 3:58
